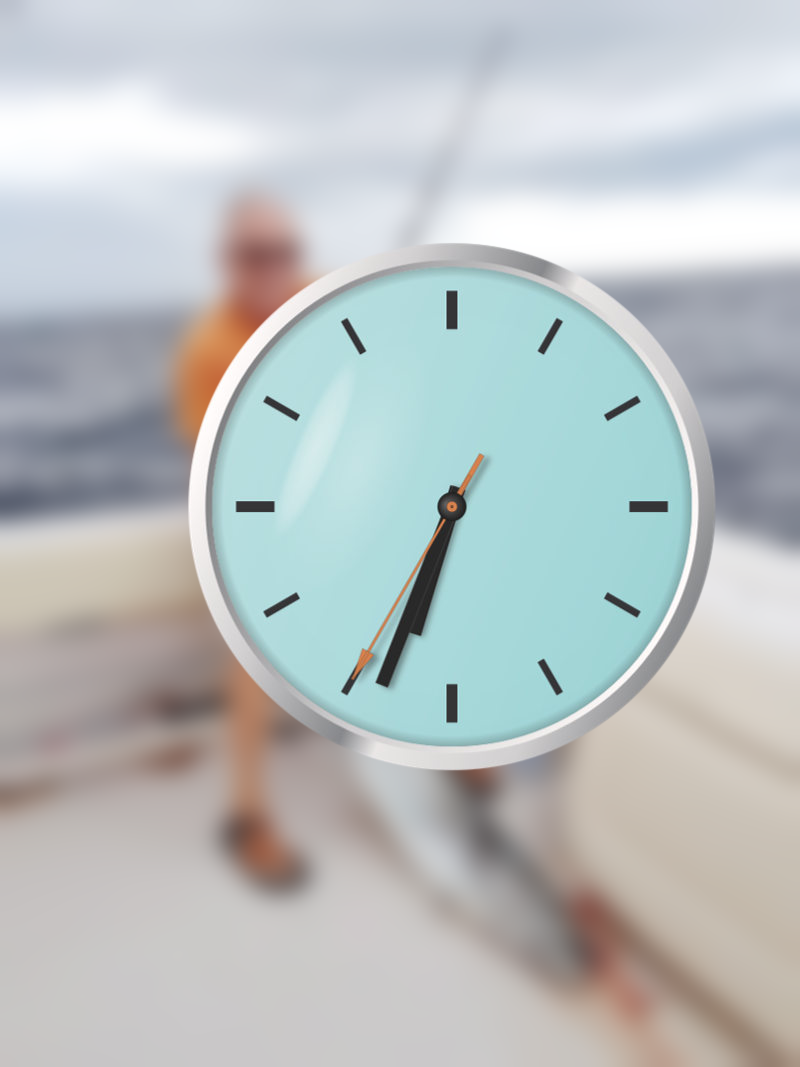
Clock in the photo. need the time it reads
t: 6:33:35
